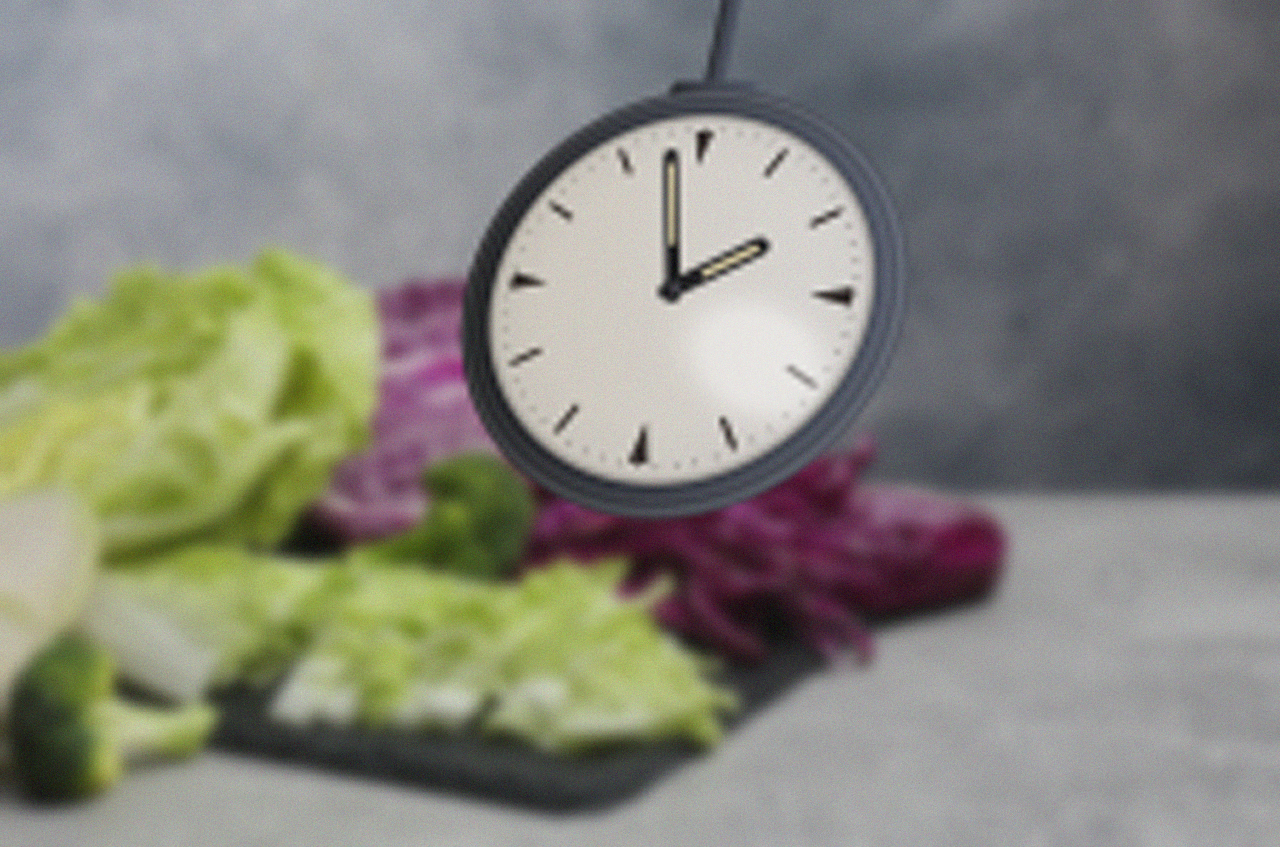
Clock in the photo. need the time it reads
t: 1:58
